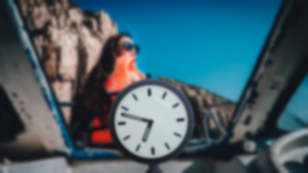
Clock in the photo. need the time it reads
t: 6:48
